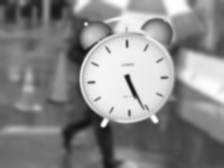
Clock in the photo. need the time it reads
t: 5:26
